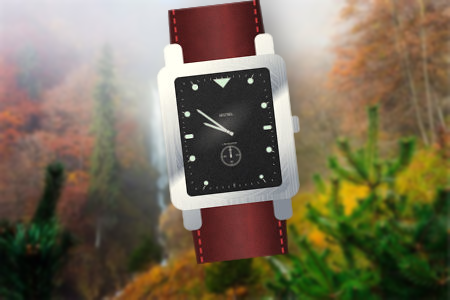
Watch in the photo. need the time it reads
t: 9:52
